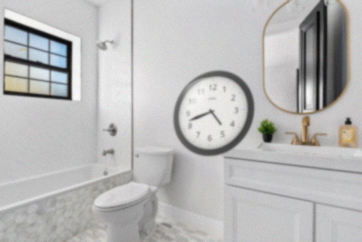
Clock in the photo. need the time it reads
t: 4:42
